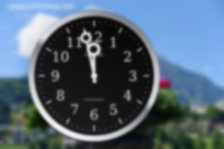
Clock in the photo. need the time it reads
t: 11:58
